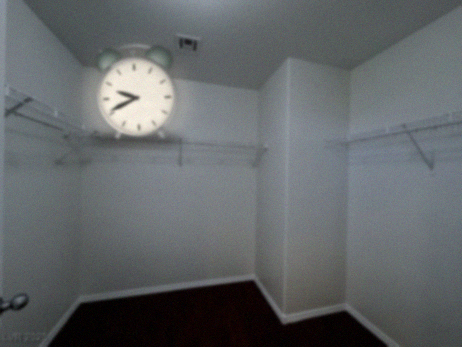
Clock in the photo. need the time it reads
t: 9:41
